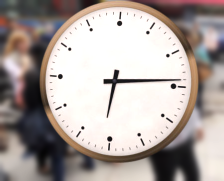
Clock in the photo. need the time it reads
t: 6:14
